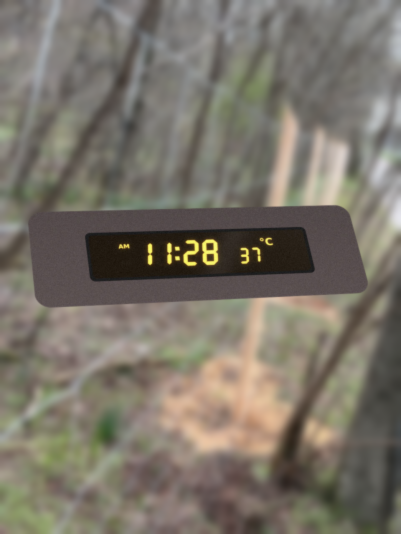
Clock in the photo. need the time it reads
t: 11:28
